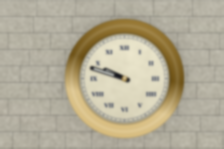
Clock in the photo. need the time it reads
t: 9:48
